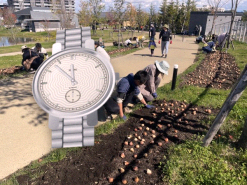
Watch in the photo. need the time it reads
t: 11:53
